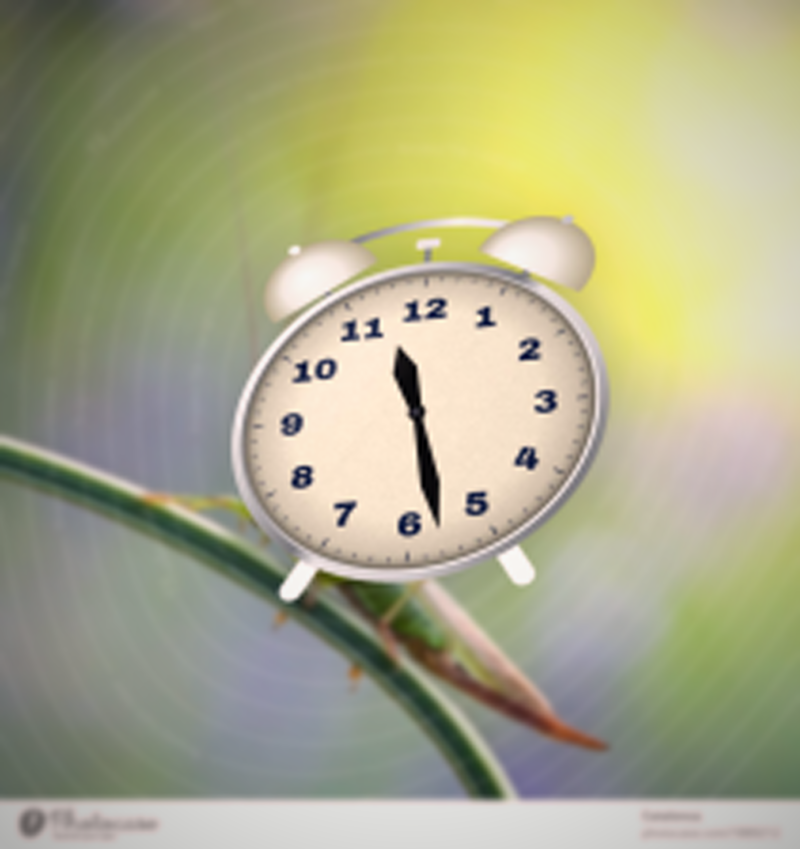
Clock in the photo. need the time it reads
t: 11:28
